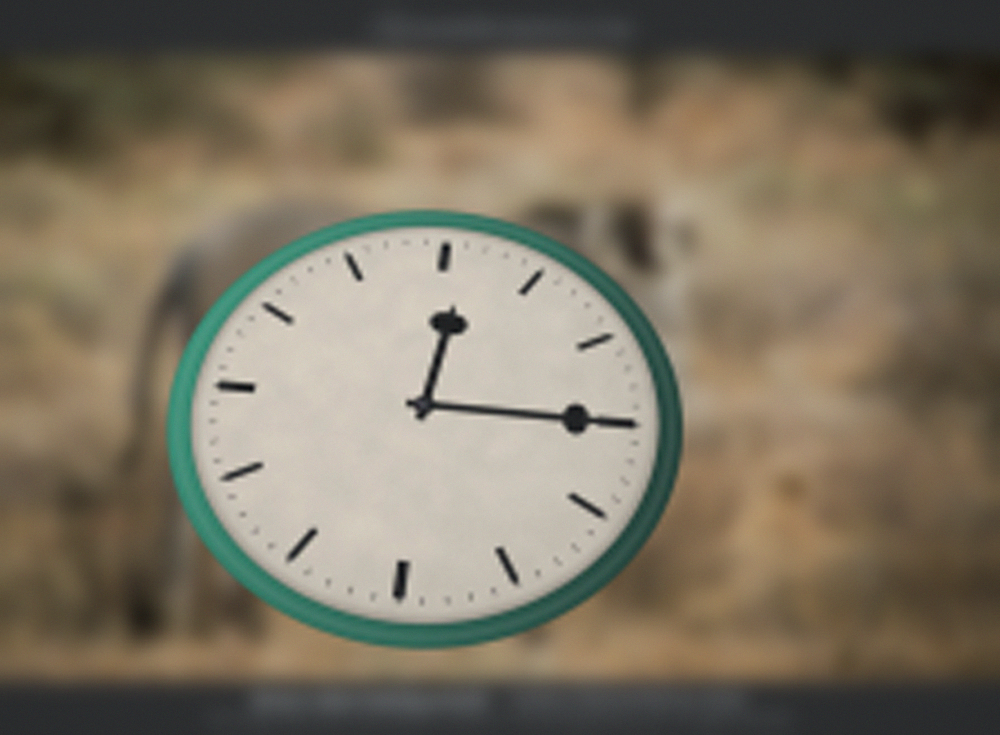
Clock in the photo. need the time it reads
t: 12:15
